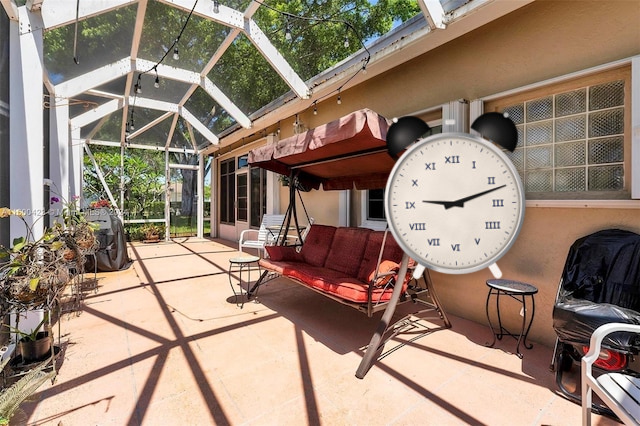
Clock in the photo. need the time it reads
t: 9:12
